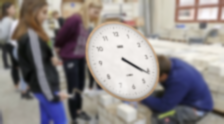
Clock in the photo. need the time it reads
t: 4:21
